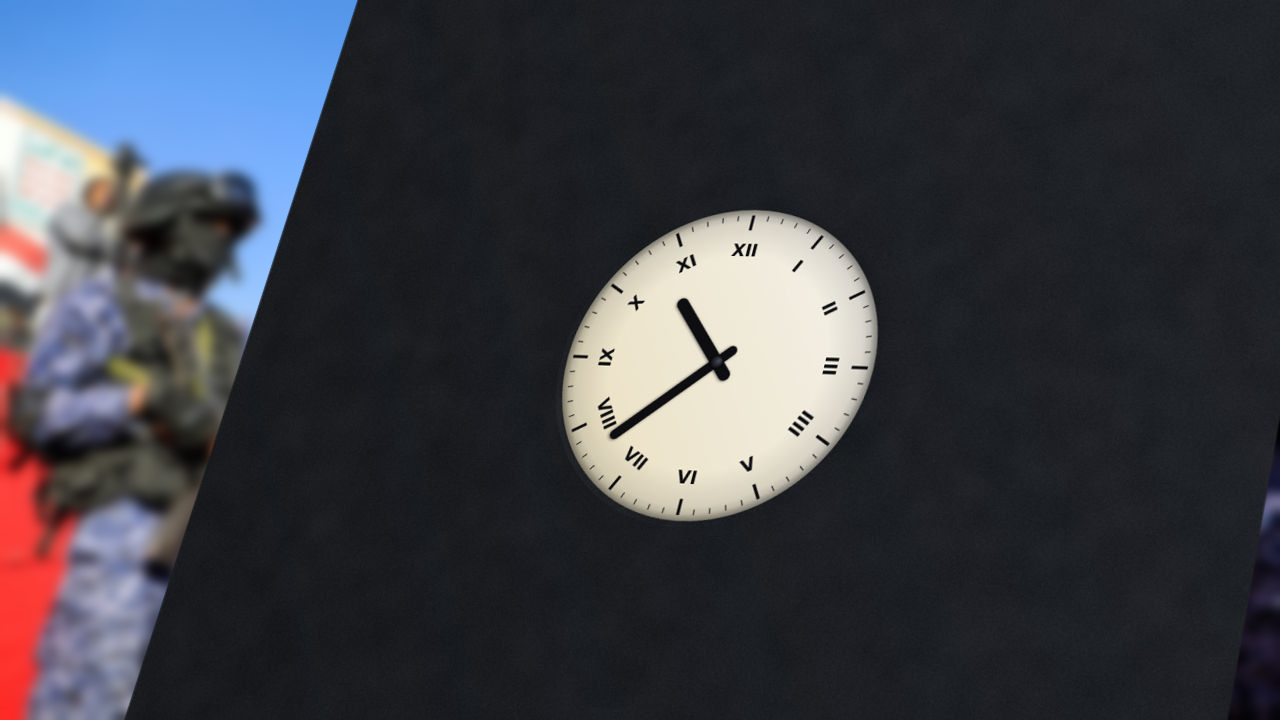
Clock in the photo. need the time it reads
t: 10:38
